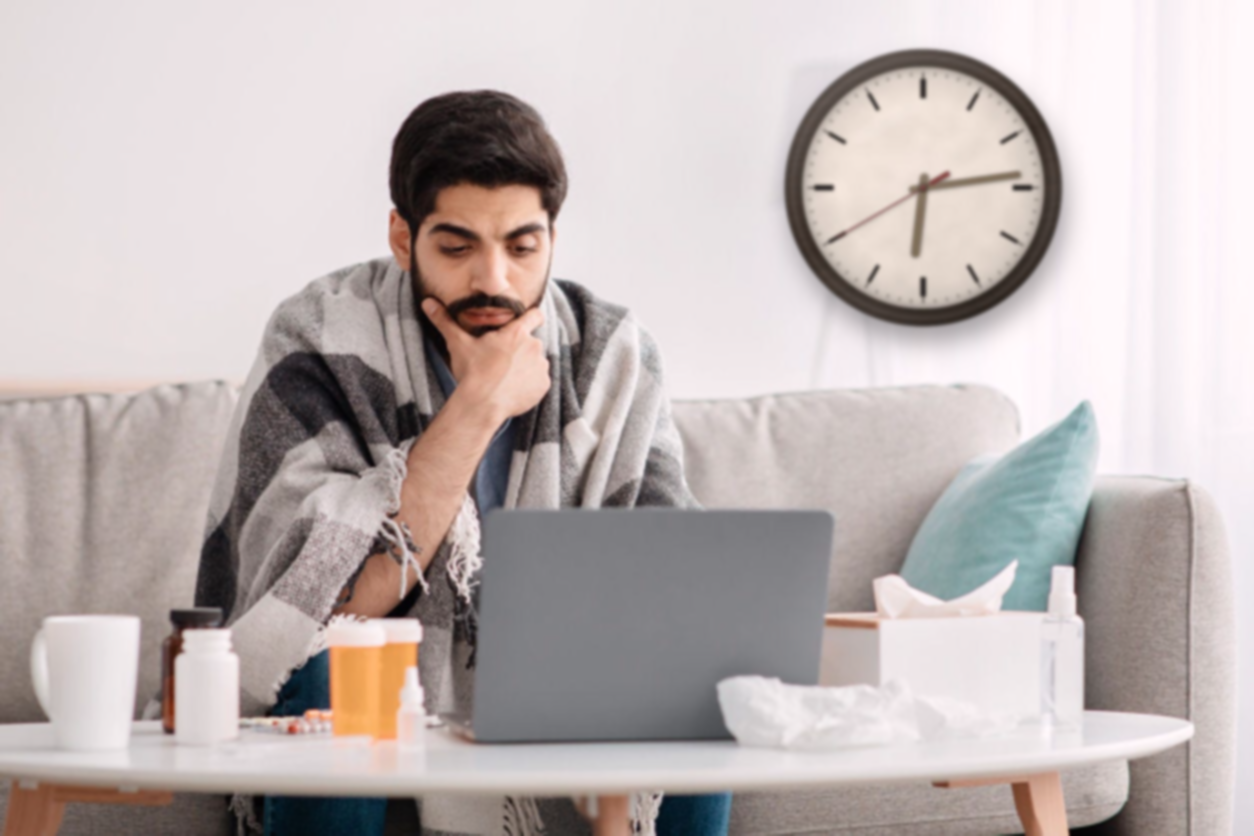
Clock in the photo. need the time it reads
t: 6:13:40
